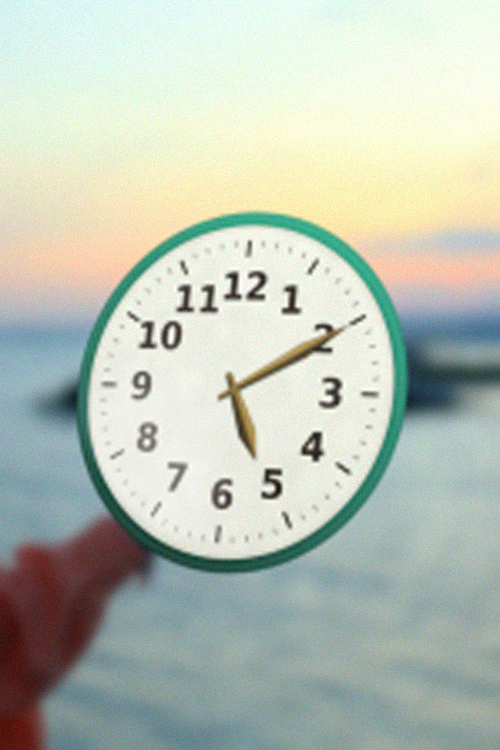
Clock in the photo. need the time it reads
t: 5:10
